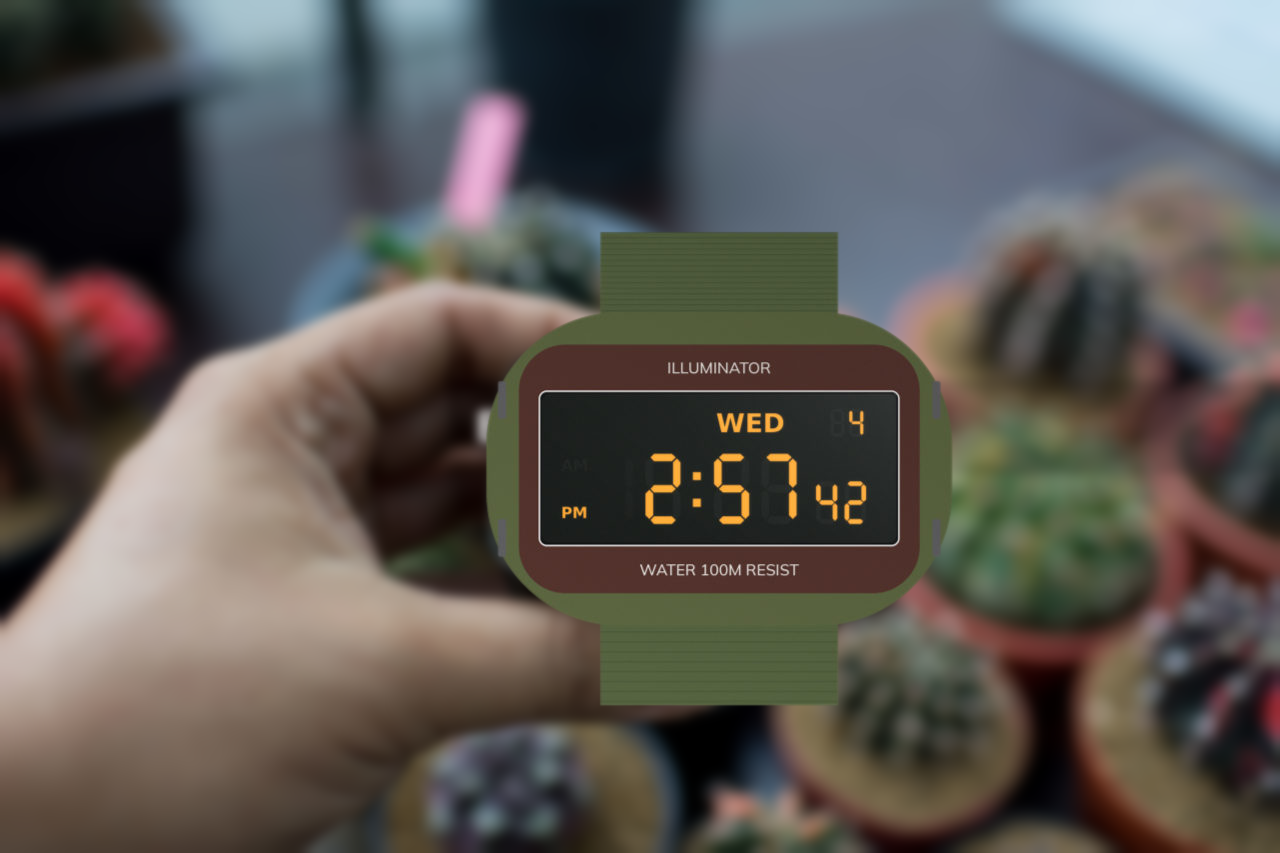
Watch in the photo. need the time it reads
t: 2:57:42
